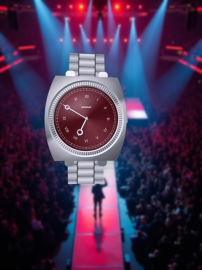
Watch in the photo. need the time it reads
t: 6:50
